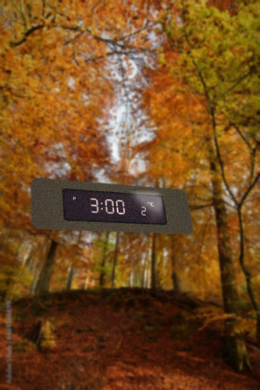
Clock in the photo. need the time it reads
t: 3:00
